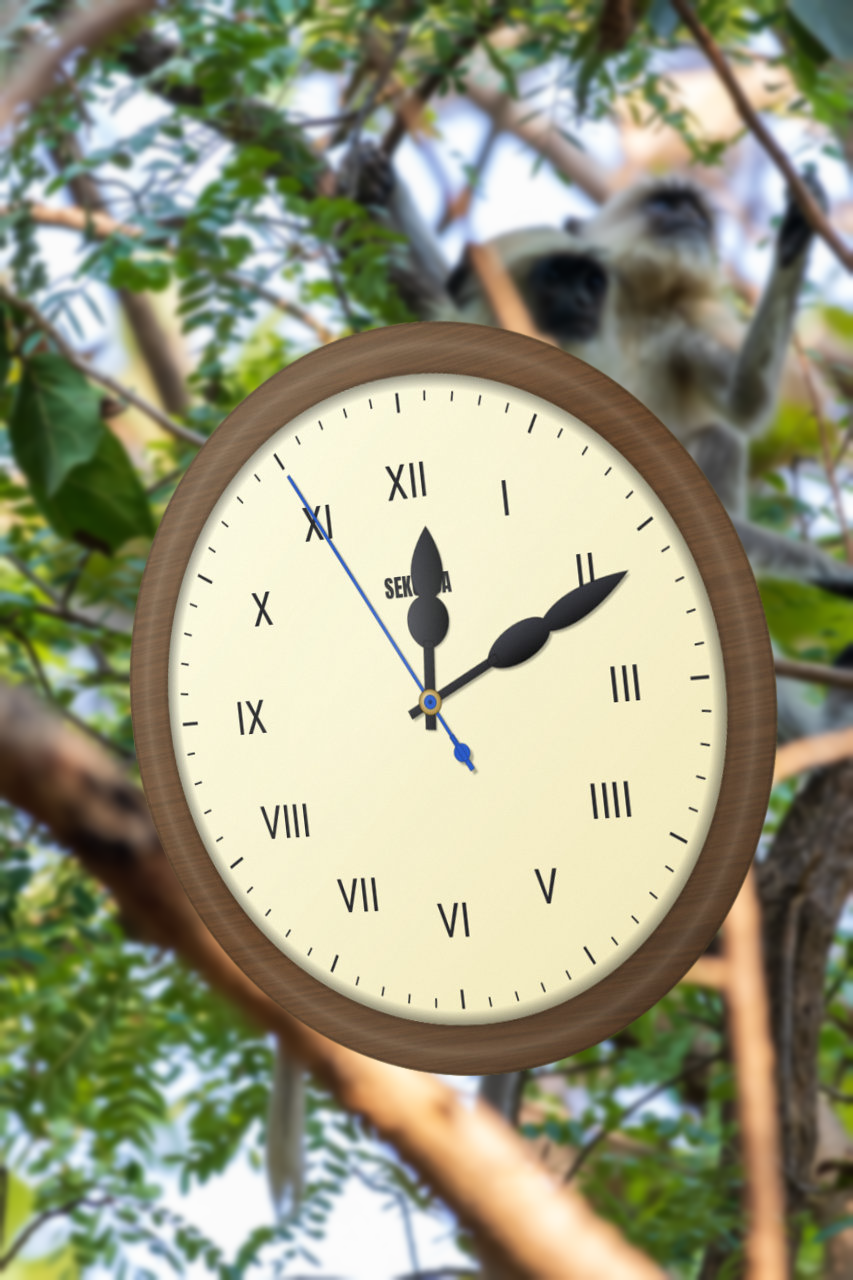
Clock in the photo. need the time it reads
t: 12:10:55
